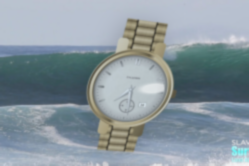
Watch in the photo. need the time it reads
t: 7:29
